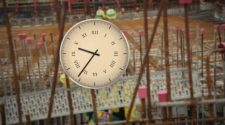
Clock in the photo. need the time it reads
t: 9:36
